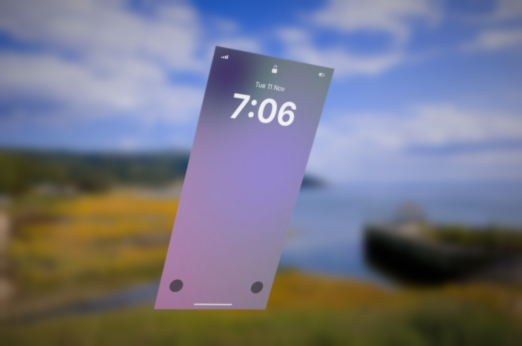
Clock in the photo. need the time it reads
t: 7:06
